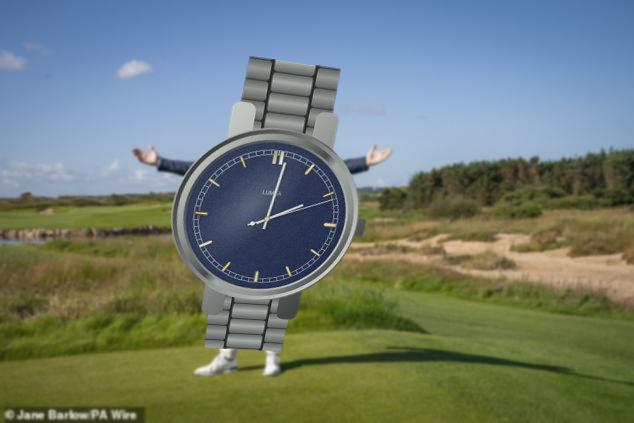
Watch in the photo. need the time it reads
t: 2:01:11
